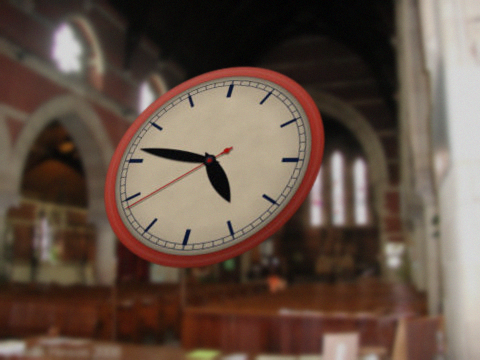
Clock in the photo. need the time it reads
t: 4:46:39
